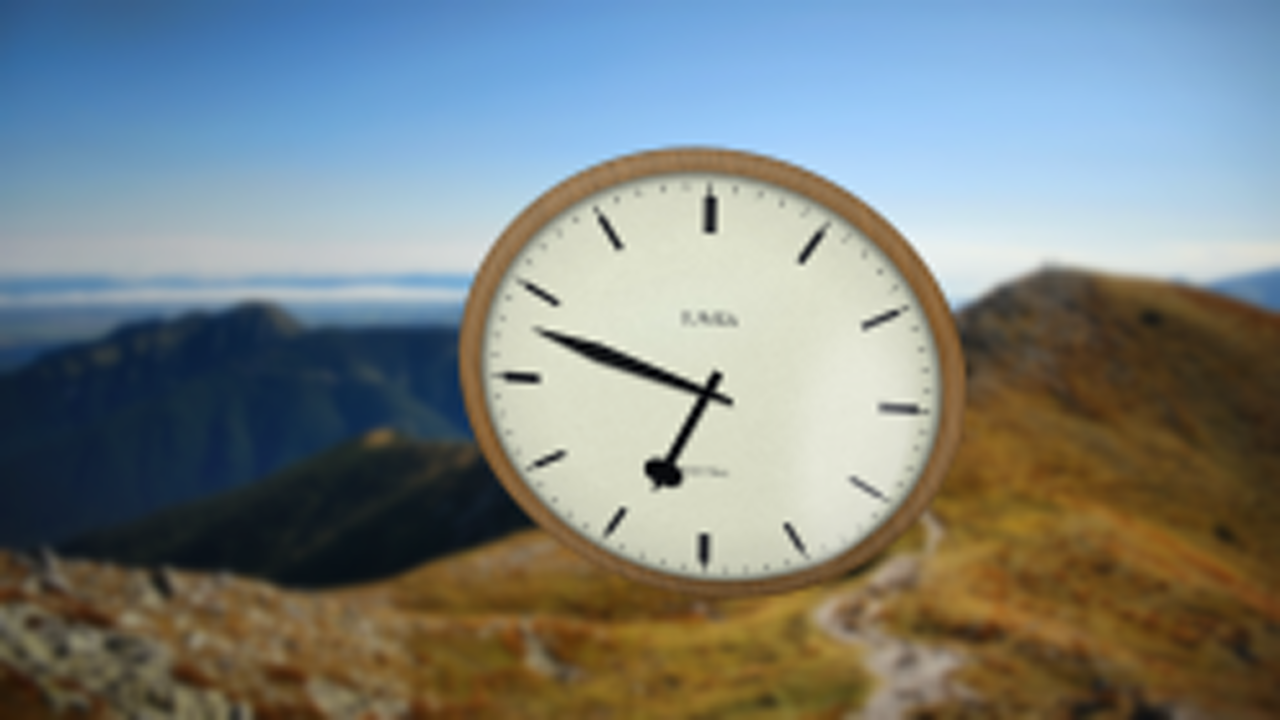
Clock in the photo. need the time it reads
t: 6:48
